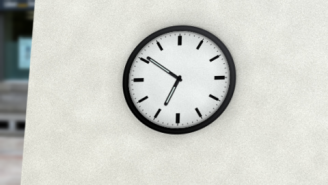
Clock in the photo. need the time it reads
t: 6:51
